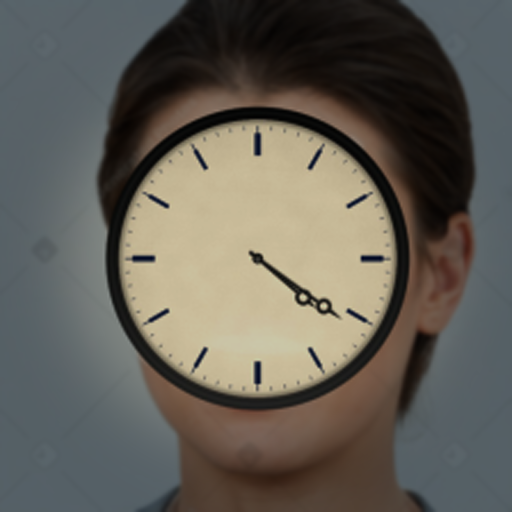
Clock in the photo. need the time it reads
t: 4:21
